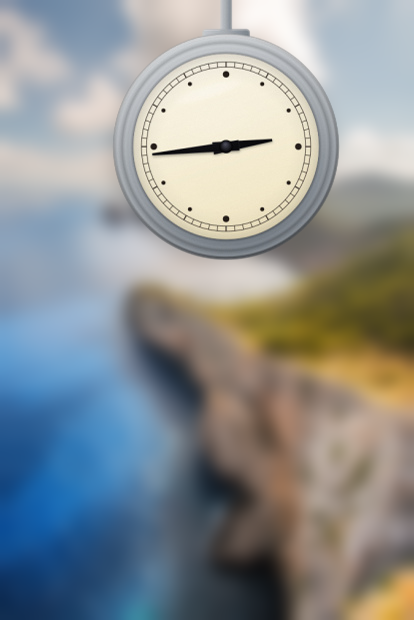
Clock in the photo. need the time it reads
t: 2:44
